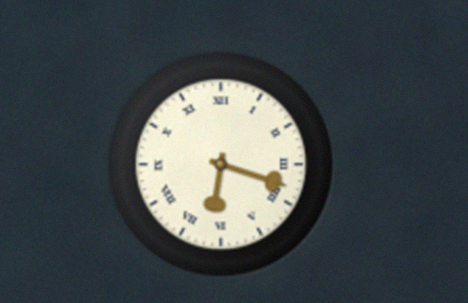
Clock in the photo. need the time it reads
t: 6:18
